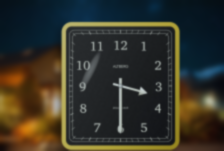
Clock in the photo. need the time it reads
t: 3:30
